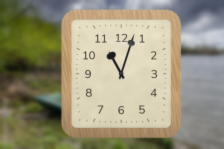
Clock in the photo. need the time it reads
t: 11:03
